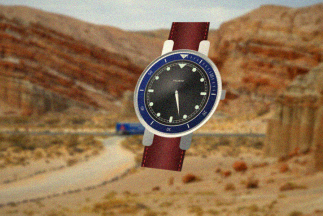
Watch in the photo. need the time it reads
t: 5:27
